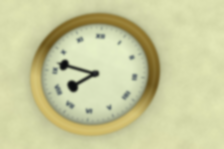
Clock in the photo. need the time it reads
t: 7:47
